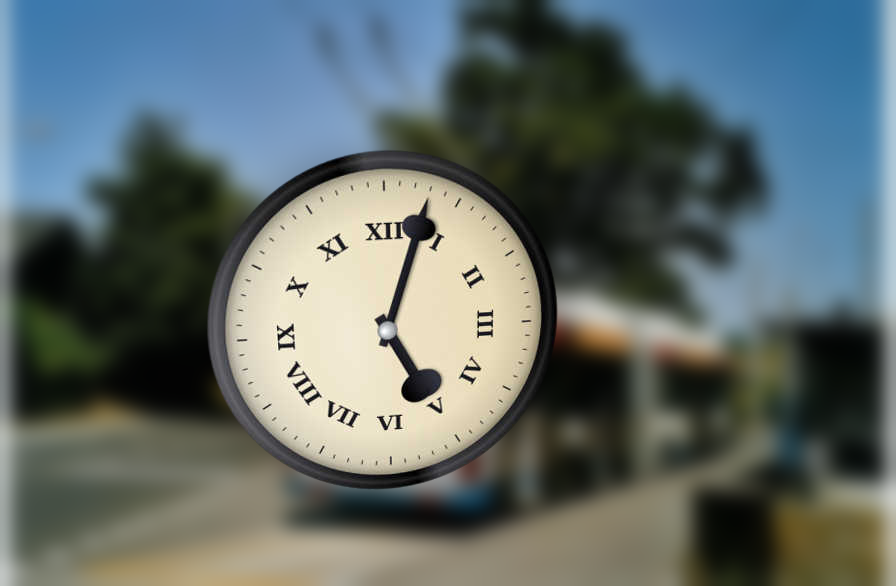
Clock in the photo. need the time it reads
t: 5:03
